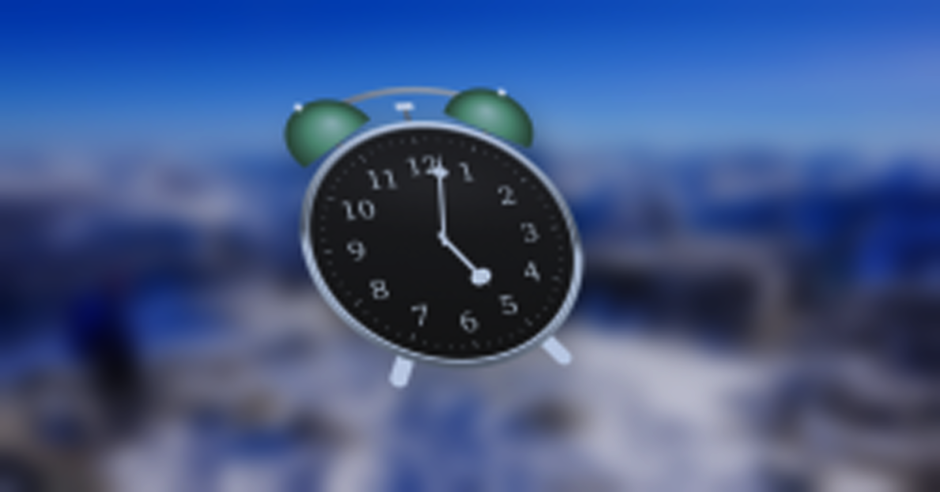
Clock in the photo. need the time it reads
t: 5:02
